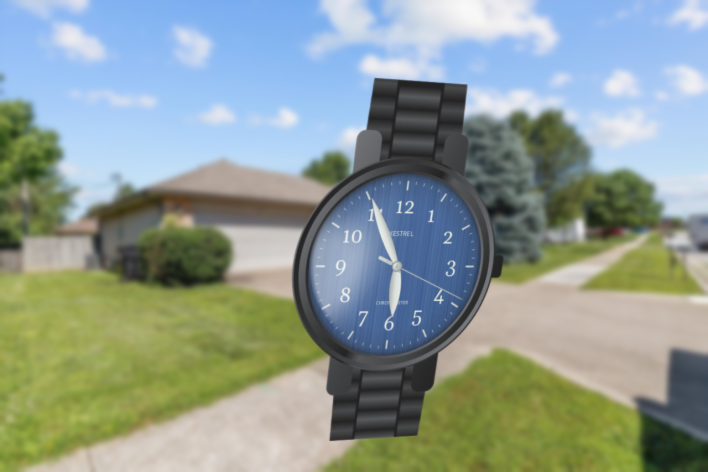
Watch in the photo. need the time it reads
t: 5:55:19
